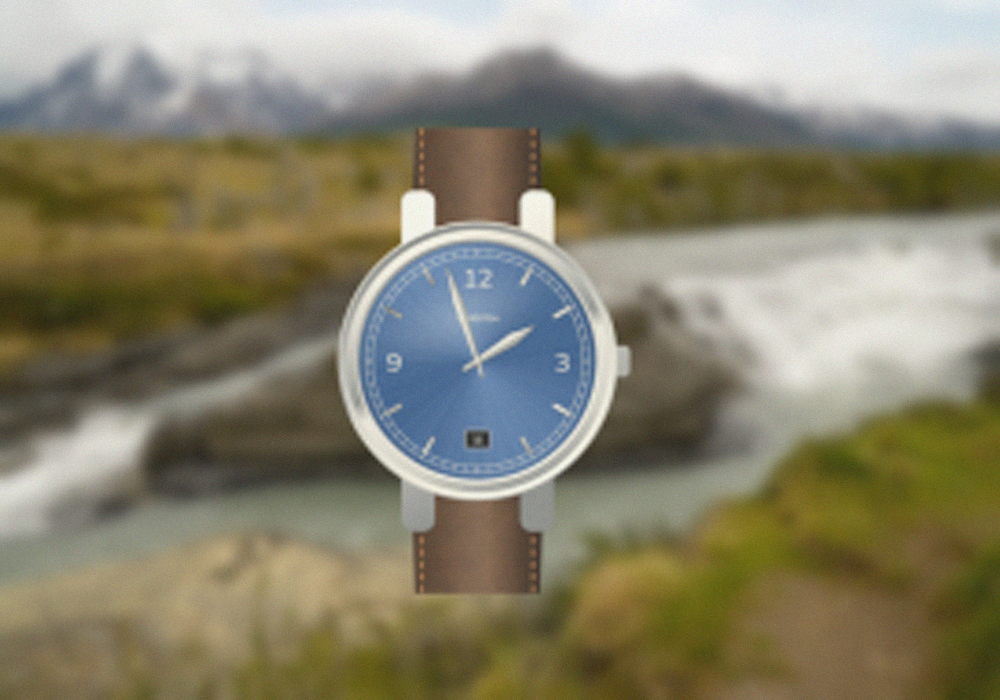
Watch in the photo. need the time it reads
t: 1:57
